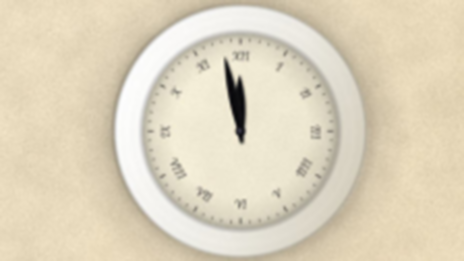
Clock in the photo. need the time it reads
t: 11:58
